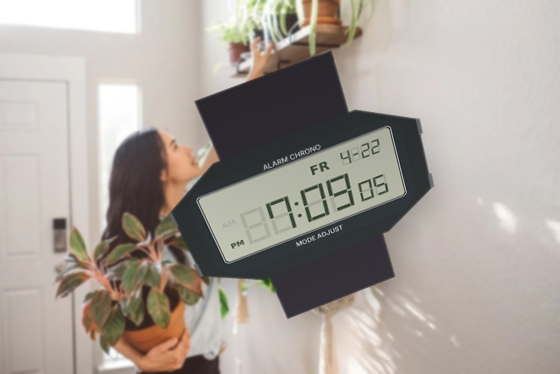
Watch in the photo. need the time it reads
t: 7:09:05
